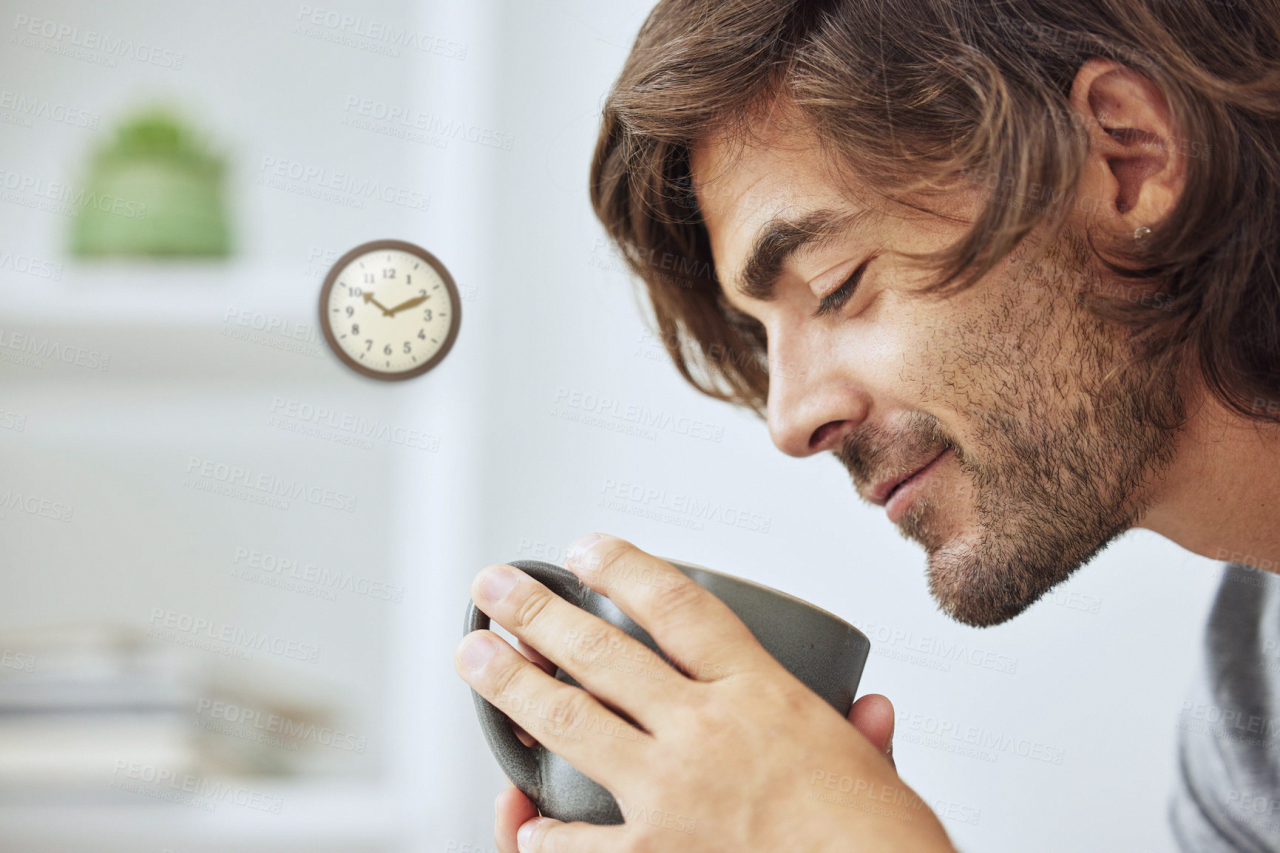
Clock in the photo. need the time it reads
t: 10:11
